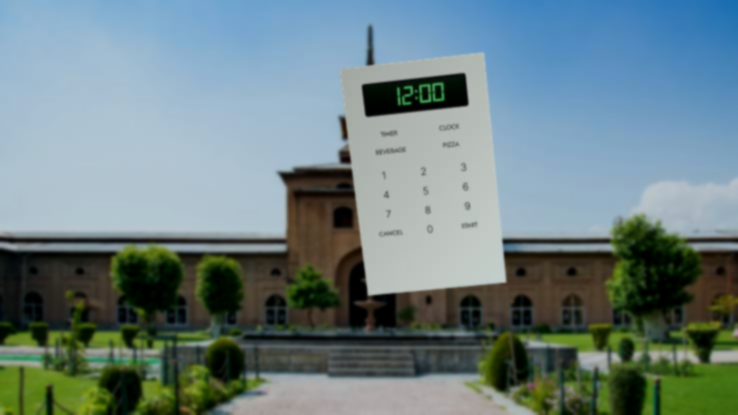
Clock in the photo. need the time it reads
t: 12:00
